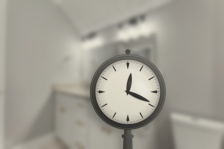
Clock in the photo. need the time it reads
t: 12:19
